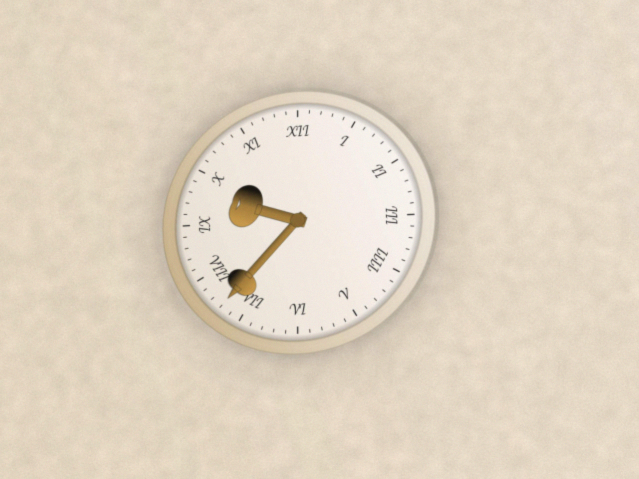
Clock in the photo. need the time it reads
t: 9:37
